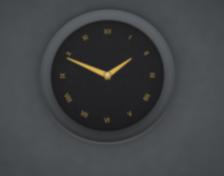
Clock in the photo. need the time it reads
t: 1:49
